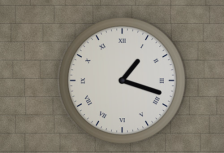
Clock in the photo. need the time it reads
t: 1:18
